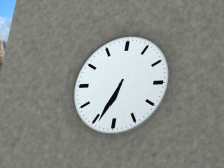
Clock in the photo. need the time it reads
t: 6:34
